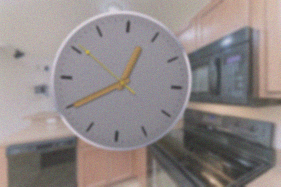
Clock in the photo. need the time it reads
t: 12:39:51
